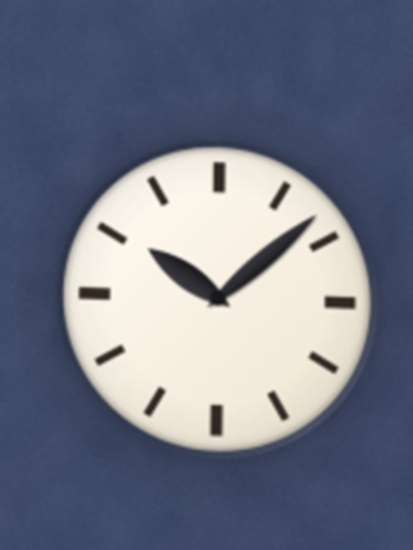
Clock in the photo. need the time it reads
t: 10:08
